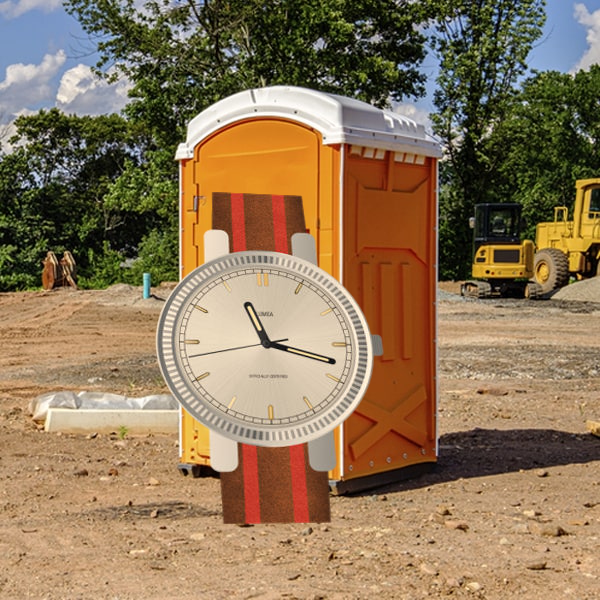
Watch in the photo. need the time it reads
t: 11:17:43
